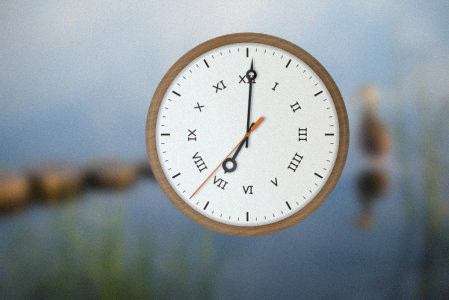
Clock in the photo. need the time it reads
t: 7:00:37
